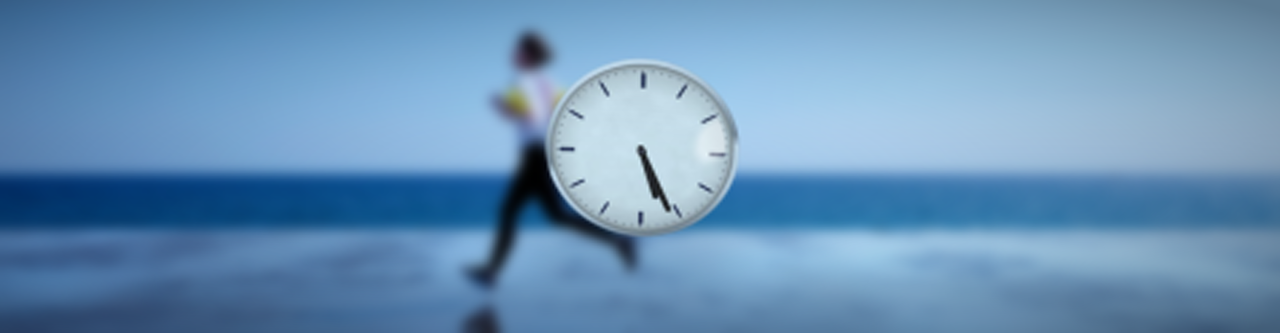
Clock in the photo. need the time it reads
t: 5:26
